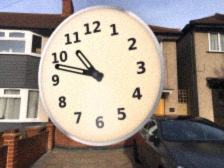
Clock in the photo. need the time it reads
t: 10:48
